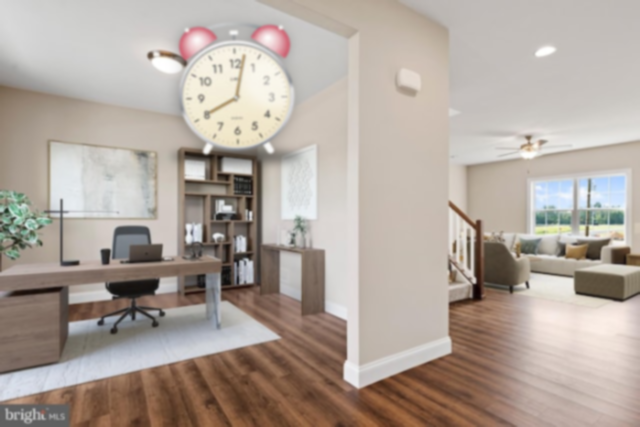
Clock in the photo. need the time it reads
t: 8:02
